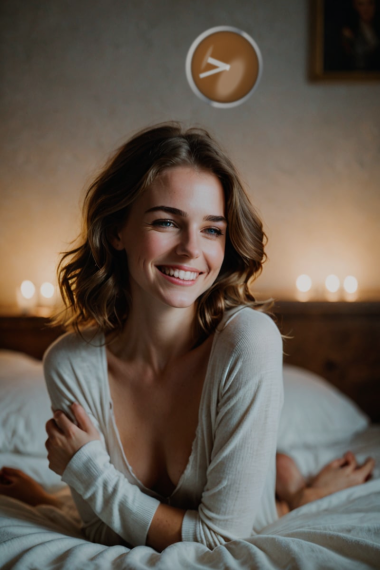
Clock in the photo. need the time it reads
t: 9:42
